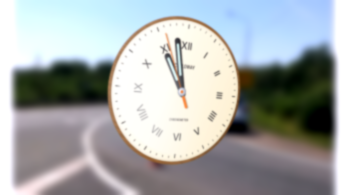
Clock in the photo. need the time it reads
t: 10:57:56
